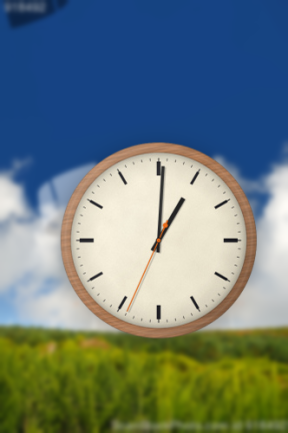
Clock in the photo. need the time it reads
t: 1:00:34
